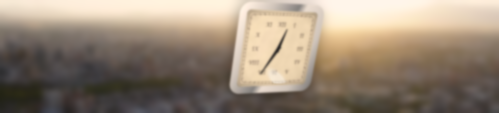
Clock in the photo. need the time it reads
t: 12:35
